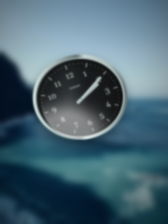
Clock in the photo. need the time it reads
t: 2:10
